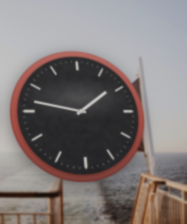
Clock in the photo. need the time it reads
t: 1:47
